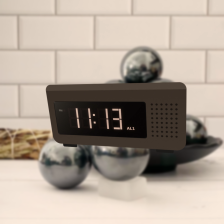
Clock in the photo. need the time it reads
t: 11:13
